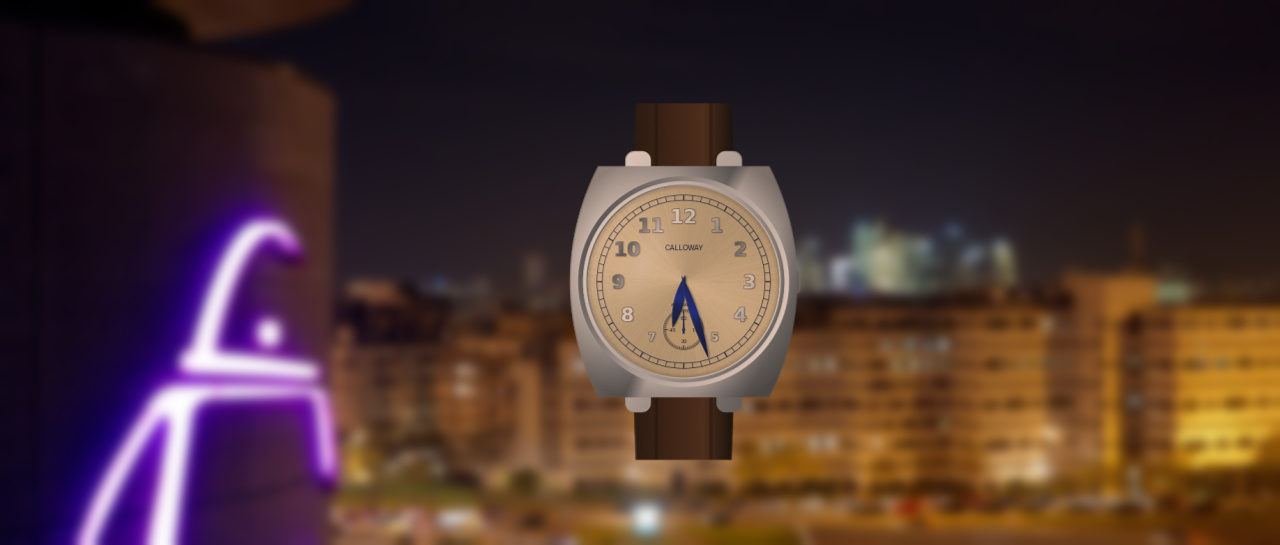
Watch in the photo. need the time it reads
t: 6:27
